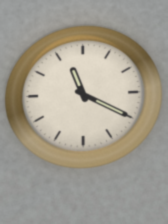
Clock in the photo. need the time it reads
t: 11:20
